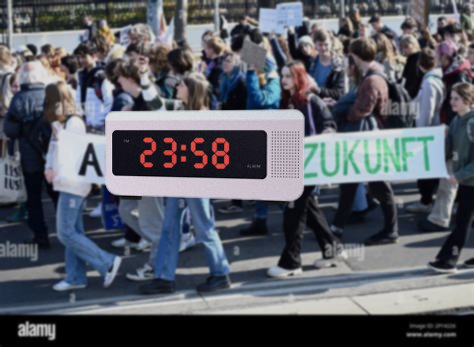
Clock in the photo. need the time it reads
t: 23:58
